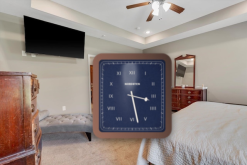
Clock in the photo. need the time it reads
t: 3:28
